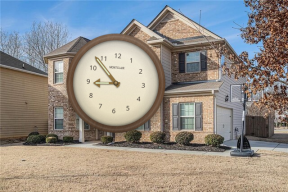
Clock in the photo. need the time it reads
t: 8:53
